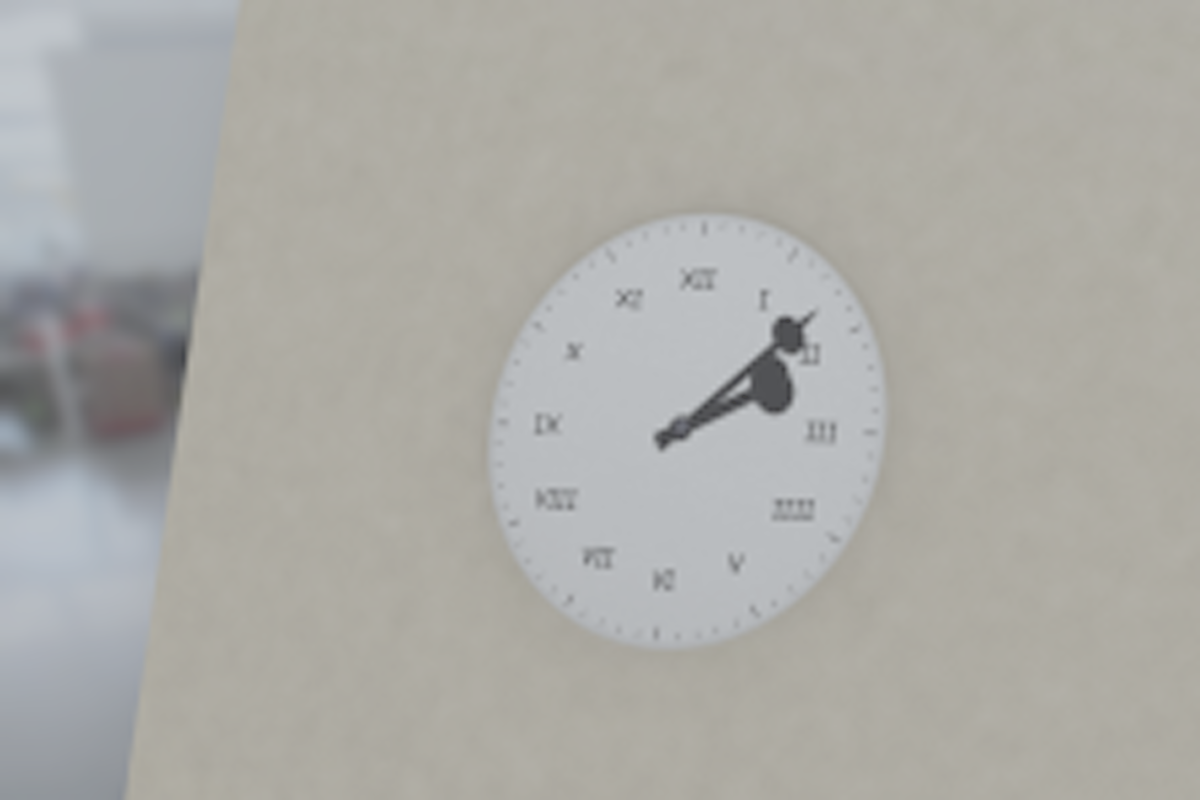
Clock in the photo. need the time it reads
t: 2:08
